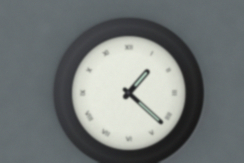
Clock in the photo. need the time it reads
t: 1:22
